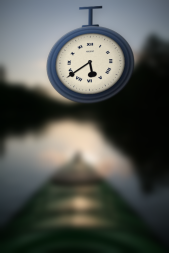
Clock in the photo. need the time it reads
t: 5:39
